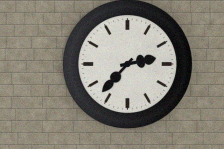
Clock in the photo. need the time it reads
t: 2:37
